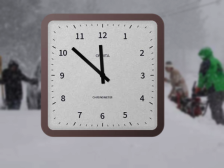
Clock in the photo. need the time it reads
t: 11:52
